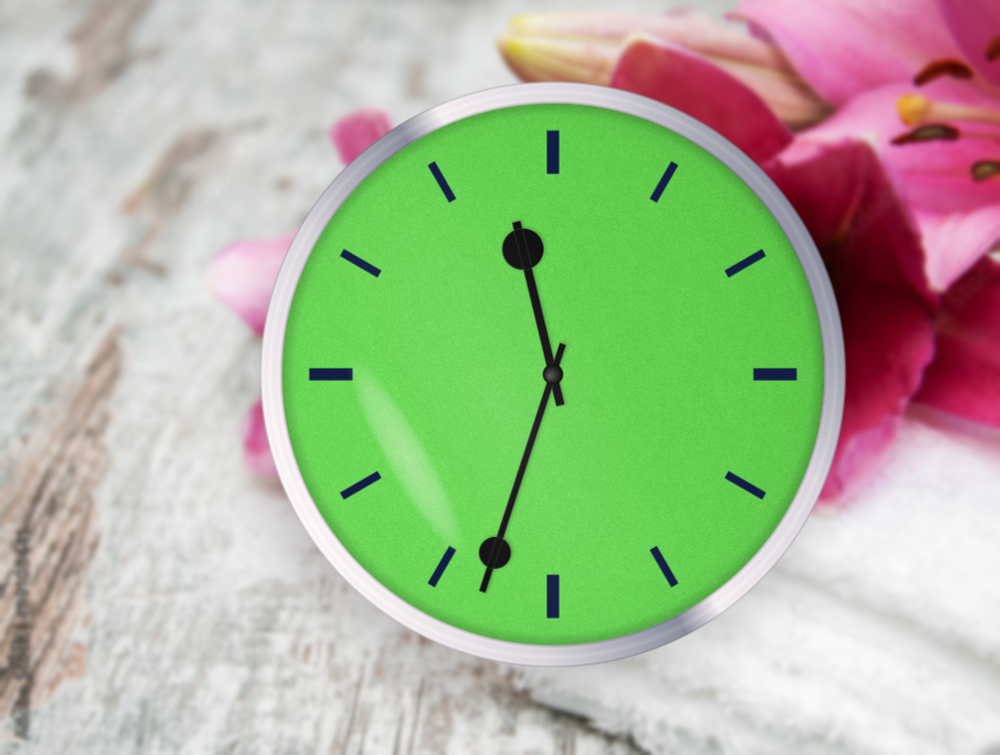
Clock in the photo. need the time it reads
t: 11:33
